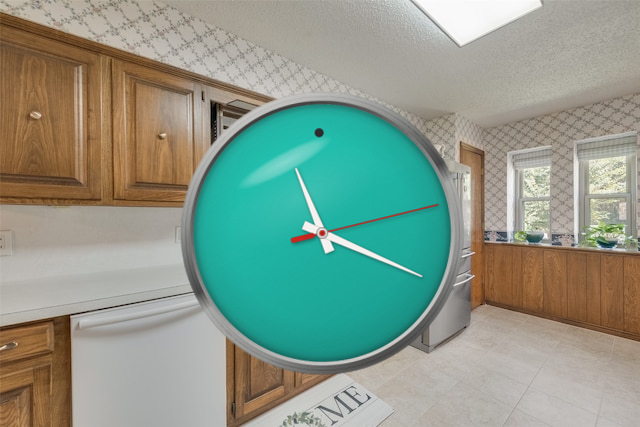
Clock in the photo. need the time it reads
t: 11:19:13
